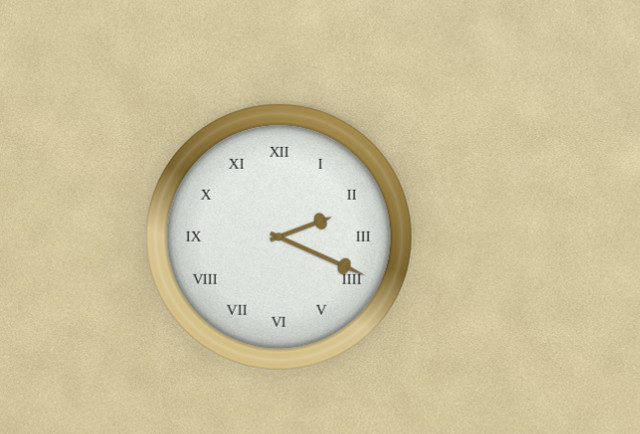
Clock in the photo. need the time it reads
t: 2:19
